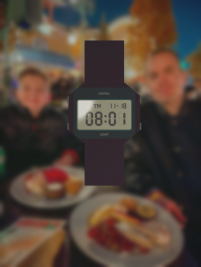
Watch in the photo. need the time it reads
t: 8:01
